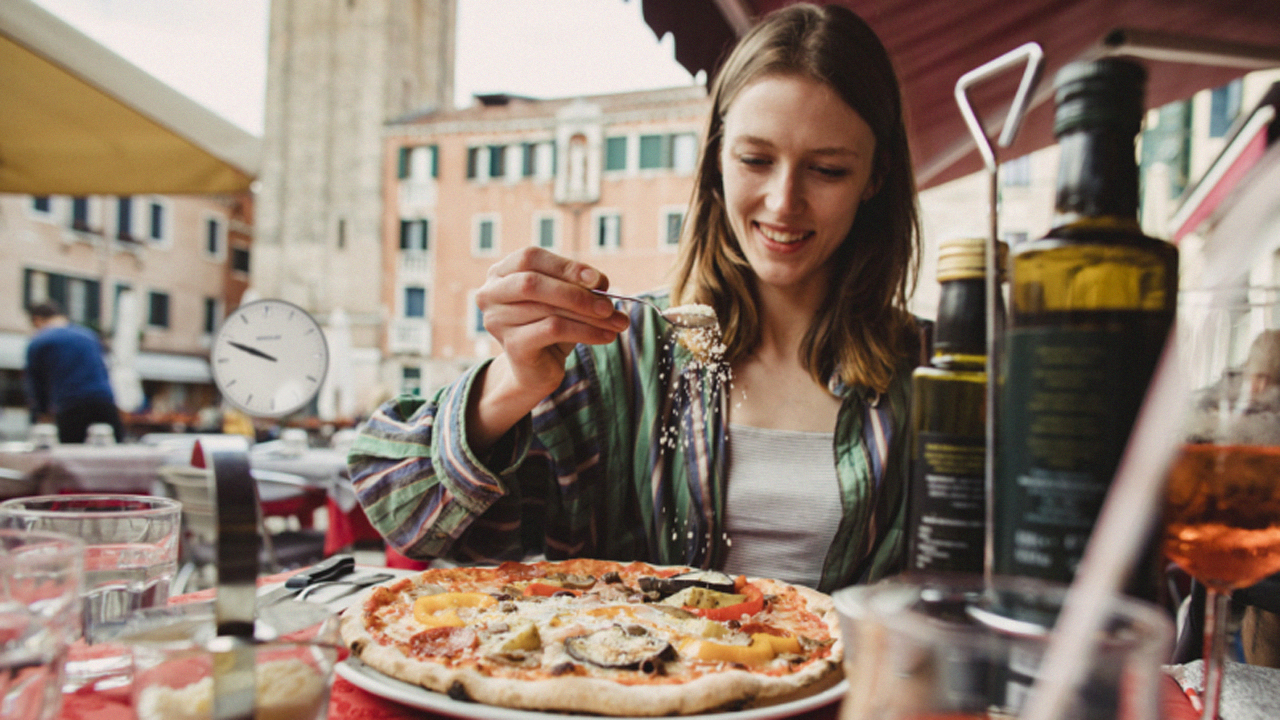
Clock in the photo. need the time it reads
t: 9:49
